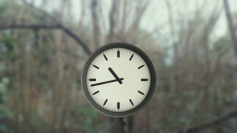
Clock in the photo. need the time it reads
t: 10:43
